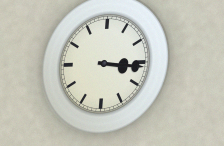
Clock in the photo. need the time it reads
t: 3:16
